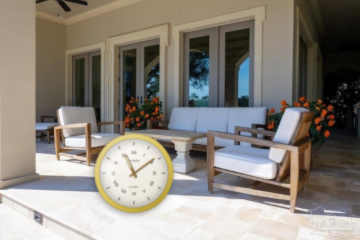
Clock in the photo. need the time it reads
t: 11:09
